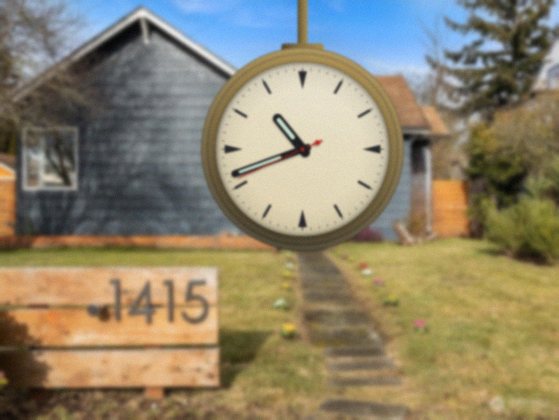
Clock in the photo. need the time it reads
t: 10:41:41
